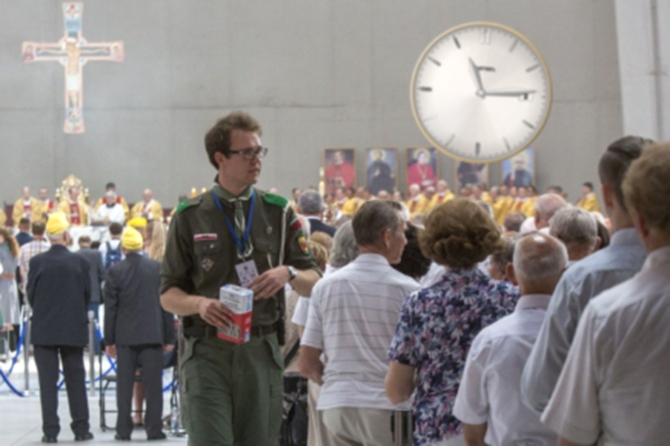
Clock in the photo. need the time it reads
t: 11:14
